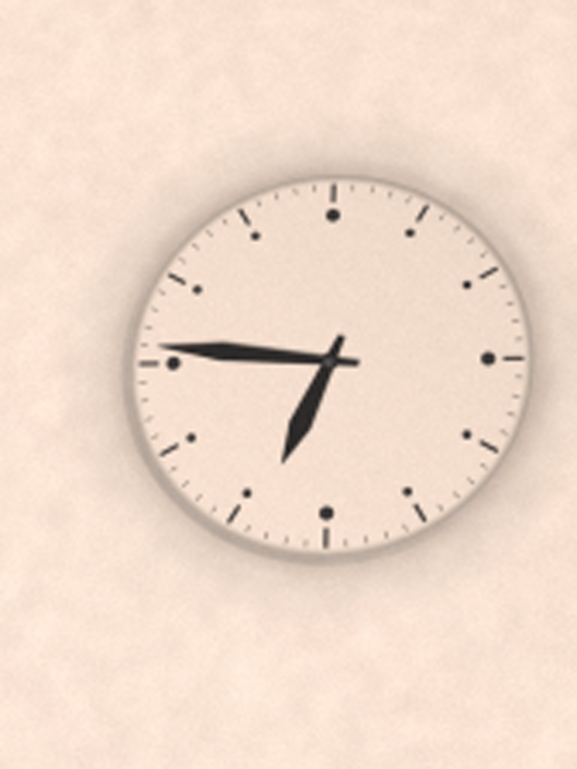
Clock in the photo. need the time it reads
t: 6:46
